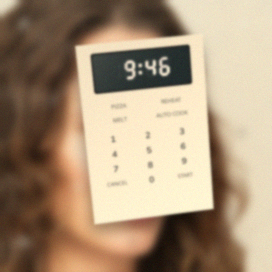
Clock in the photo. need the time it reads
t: 9:46
